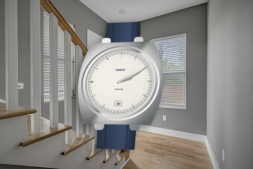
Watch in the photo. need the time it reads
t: 2:10
